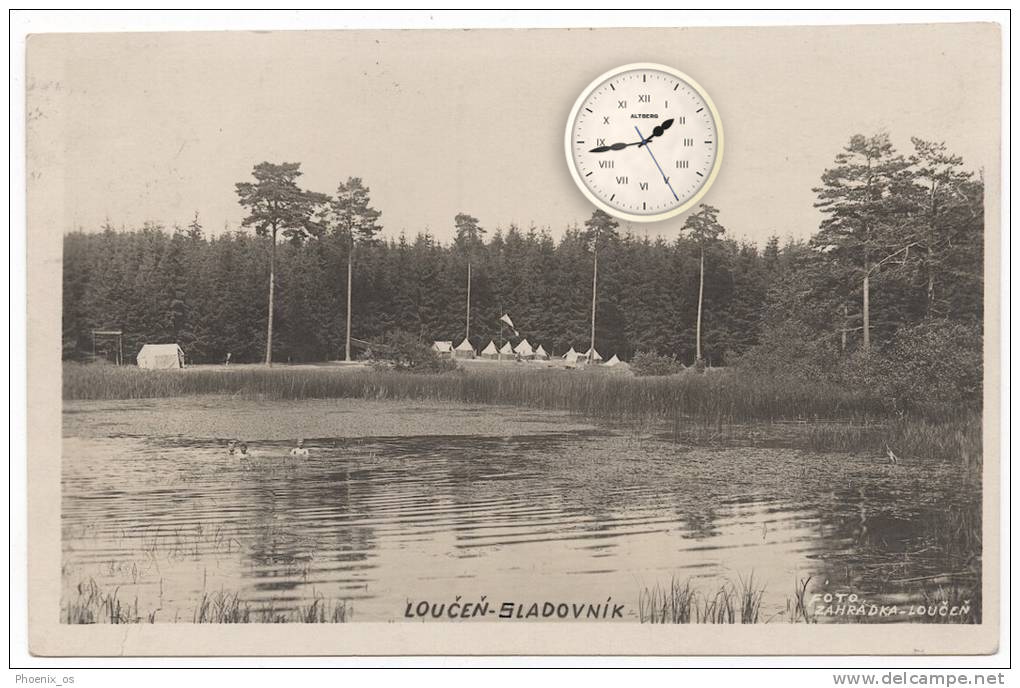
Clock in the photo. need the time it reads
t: 1:43:25
